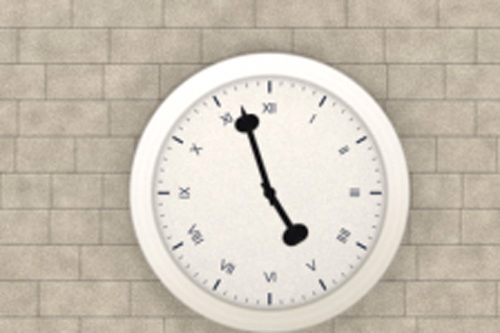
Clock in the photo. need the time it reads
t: 4:57
